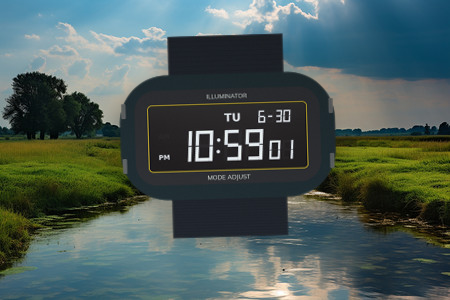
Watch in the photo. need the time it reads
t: 10:59:01
